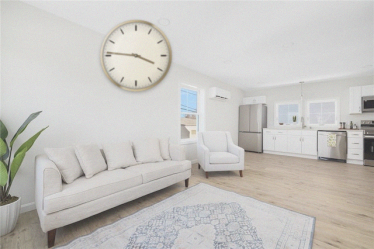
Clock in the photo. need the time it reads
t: 3:46
